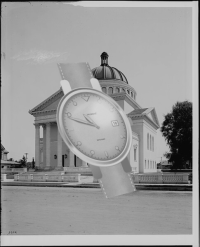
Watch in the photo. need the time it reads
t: 10:49
